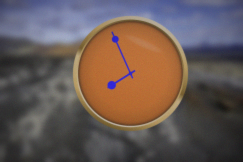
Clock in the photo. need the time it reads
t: 7:56
